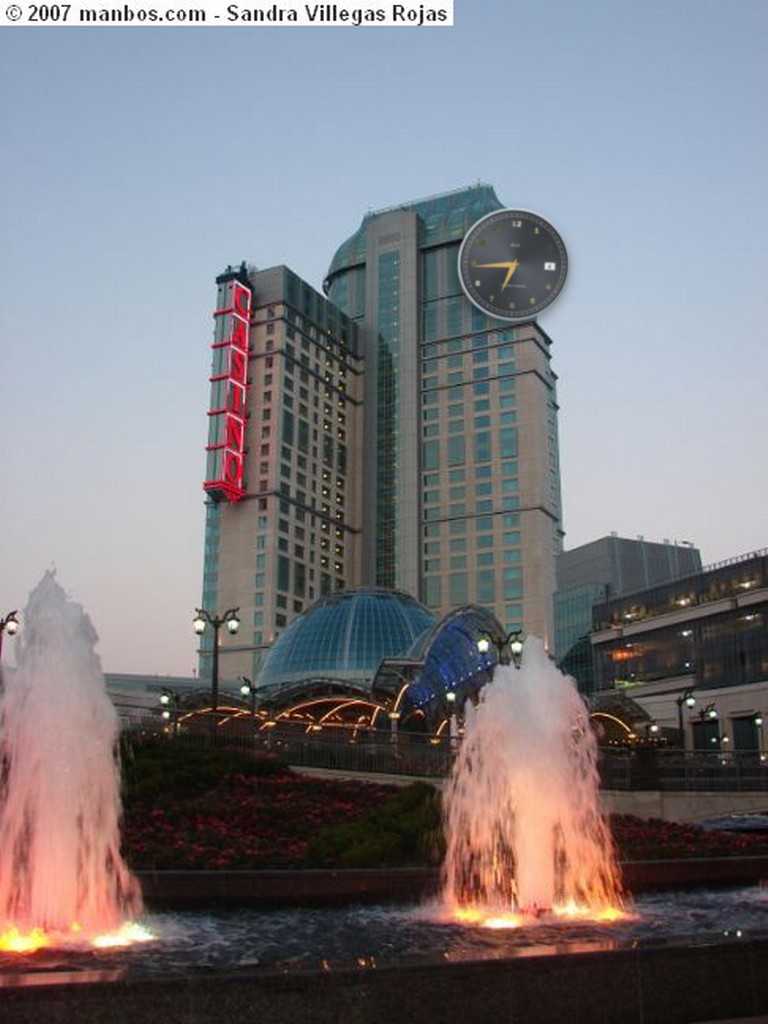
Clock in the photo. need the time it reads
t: 6:44
